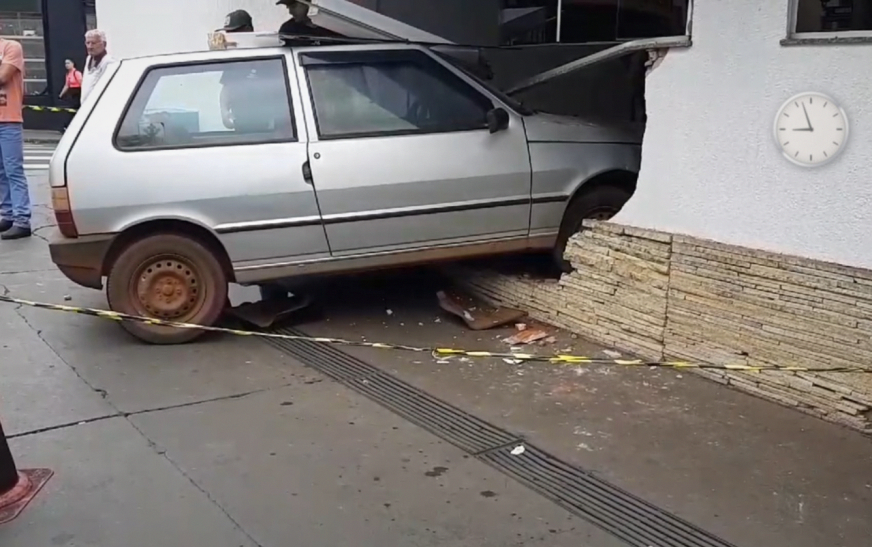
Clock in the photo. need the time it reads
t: 8:57
